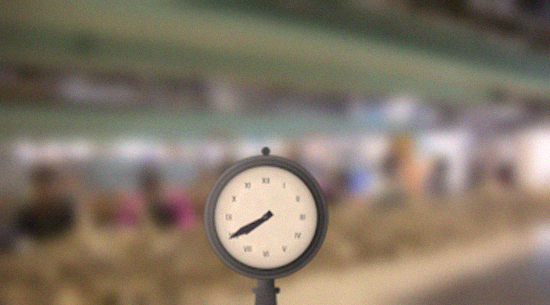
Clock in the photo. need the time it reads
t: 7:40
